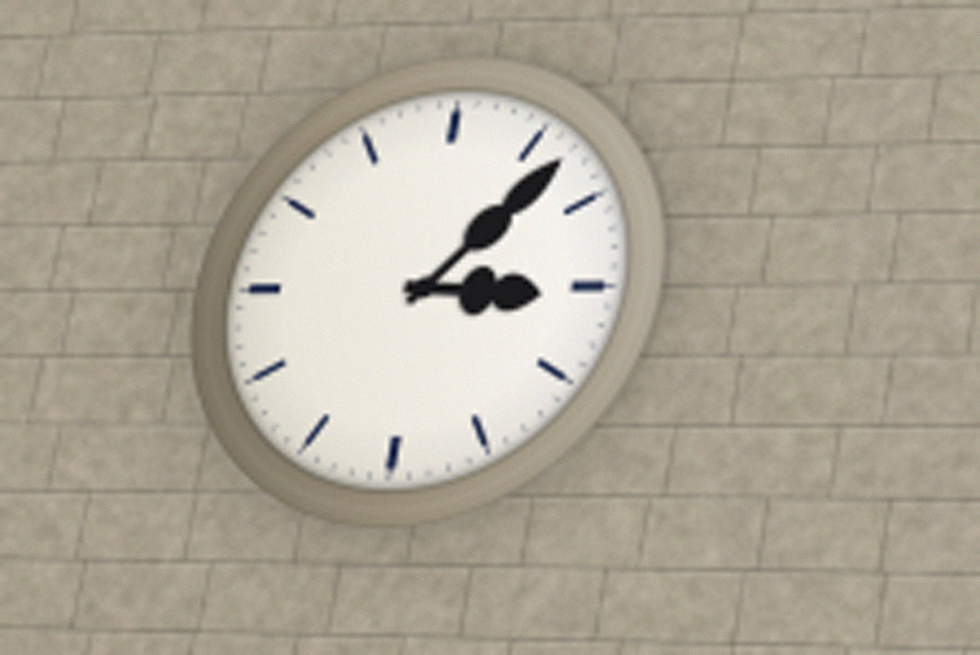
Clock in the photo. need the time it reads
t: 3:07
